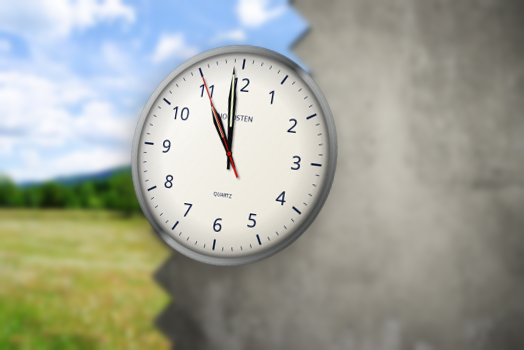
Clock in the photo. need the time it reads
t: 10:58:55
